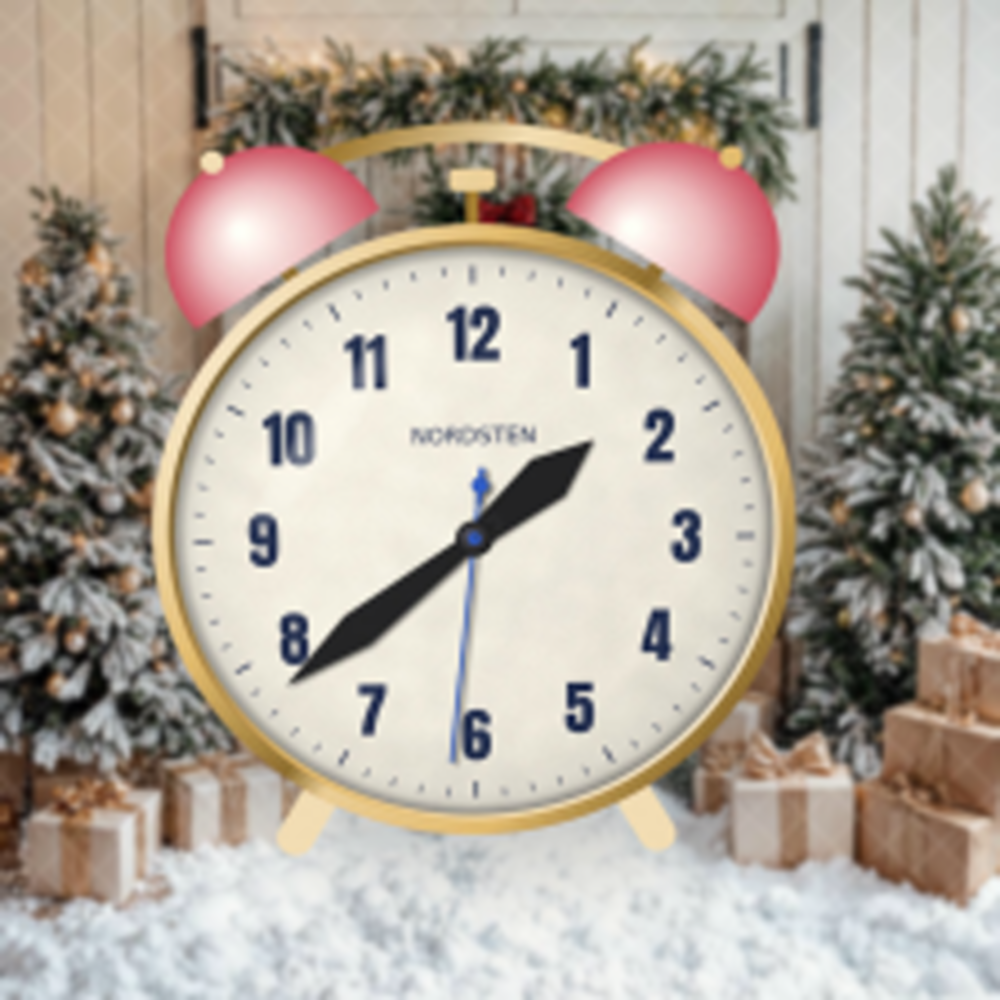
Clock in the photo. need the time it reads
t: 1:38:31
